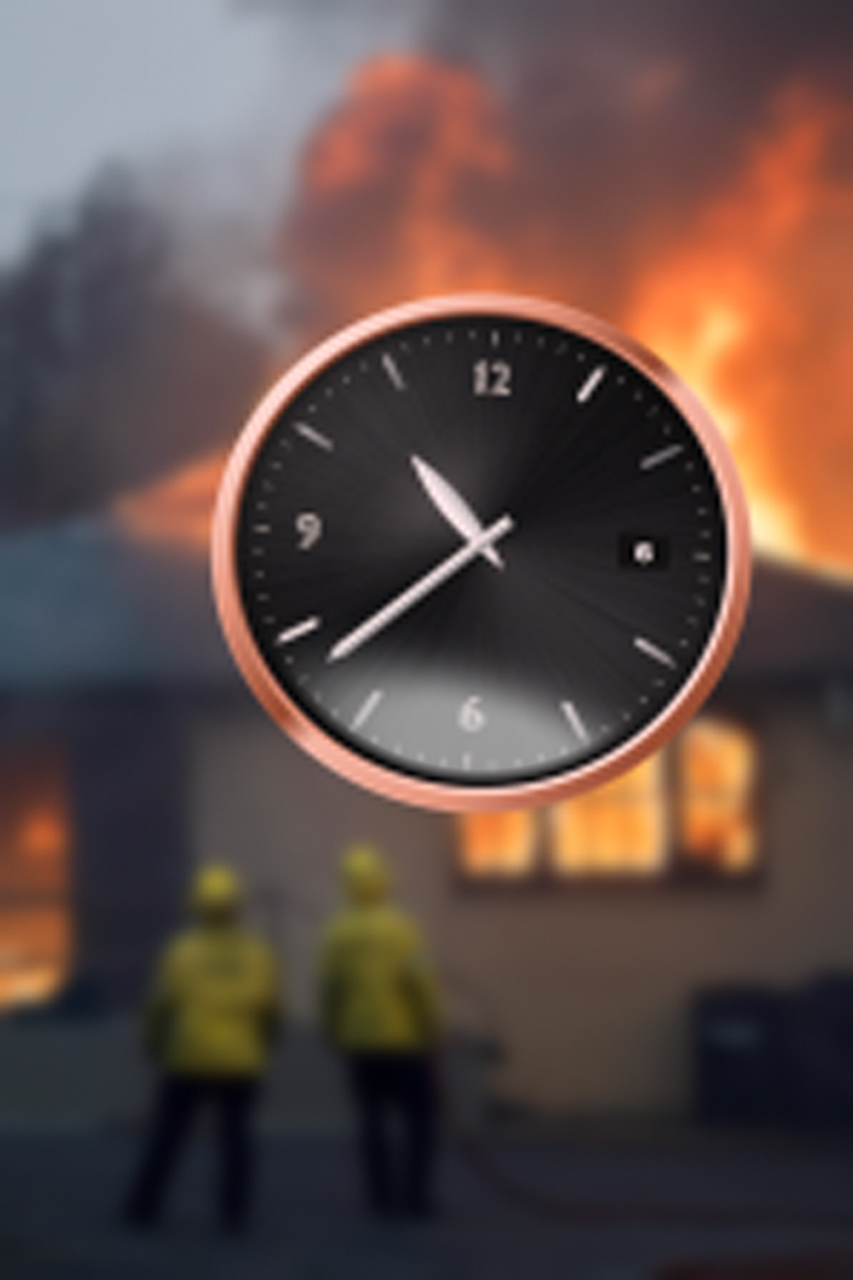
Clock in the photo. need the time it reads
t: 10:38
